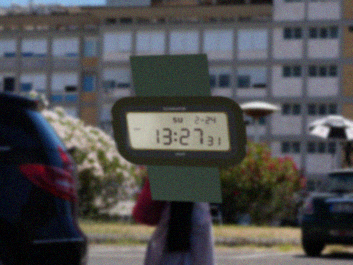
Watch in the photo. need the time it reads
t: 13:27
